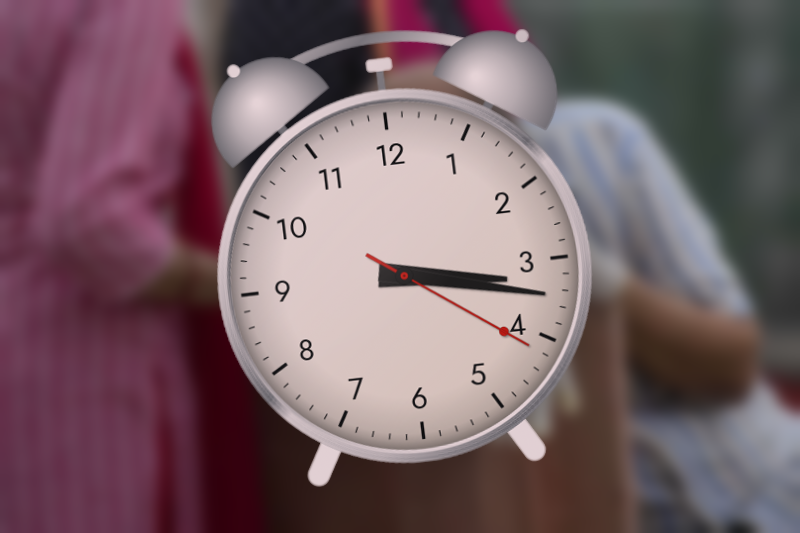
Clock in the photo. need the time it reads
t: 3:17:21
